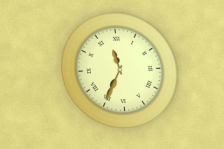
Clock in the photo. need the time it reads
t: 11:35
